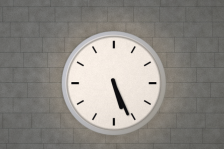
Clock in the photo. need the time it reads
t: 5:26
